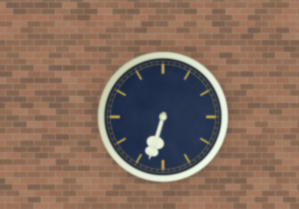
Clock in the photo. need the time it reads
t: 6:33
